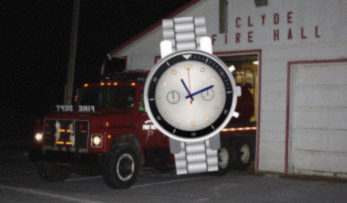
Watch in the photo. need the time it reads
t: 11:12
